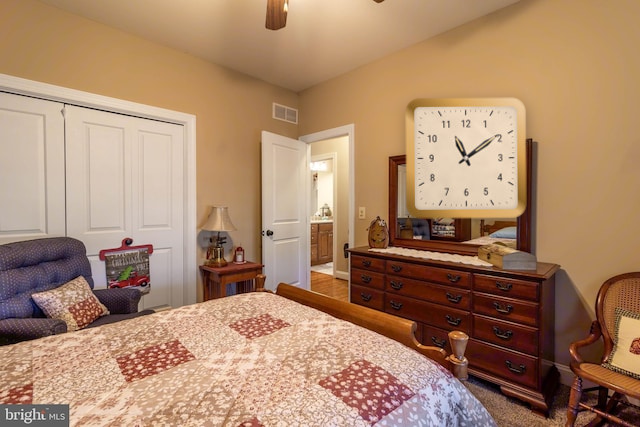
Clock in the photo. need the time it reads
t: 11:09
